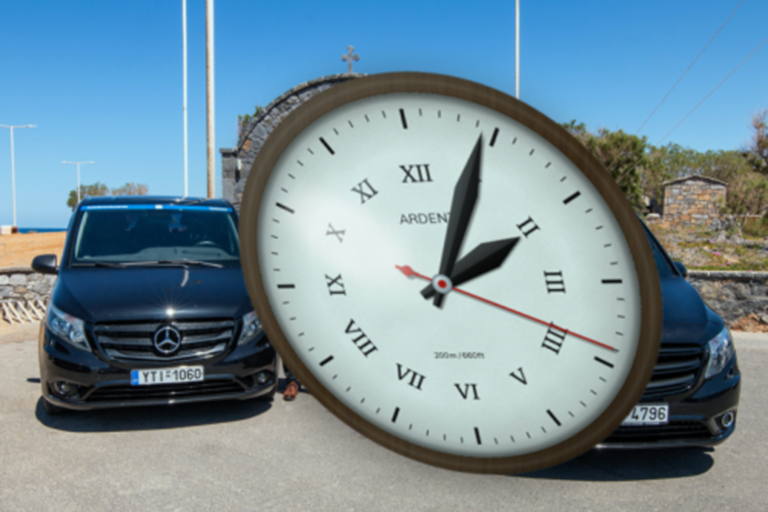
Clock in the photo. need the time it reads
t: 2:04:19
